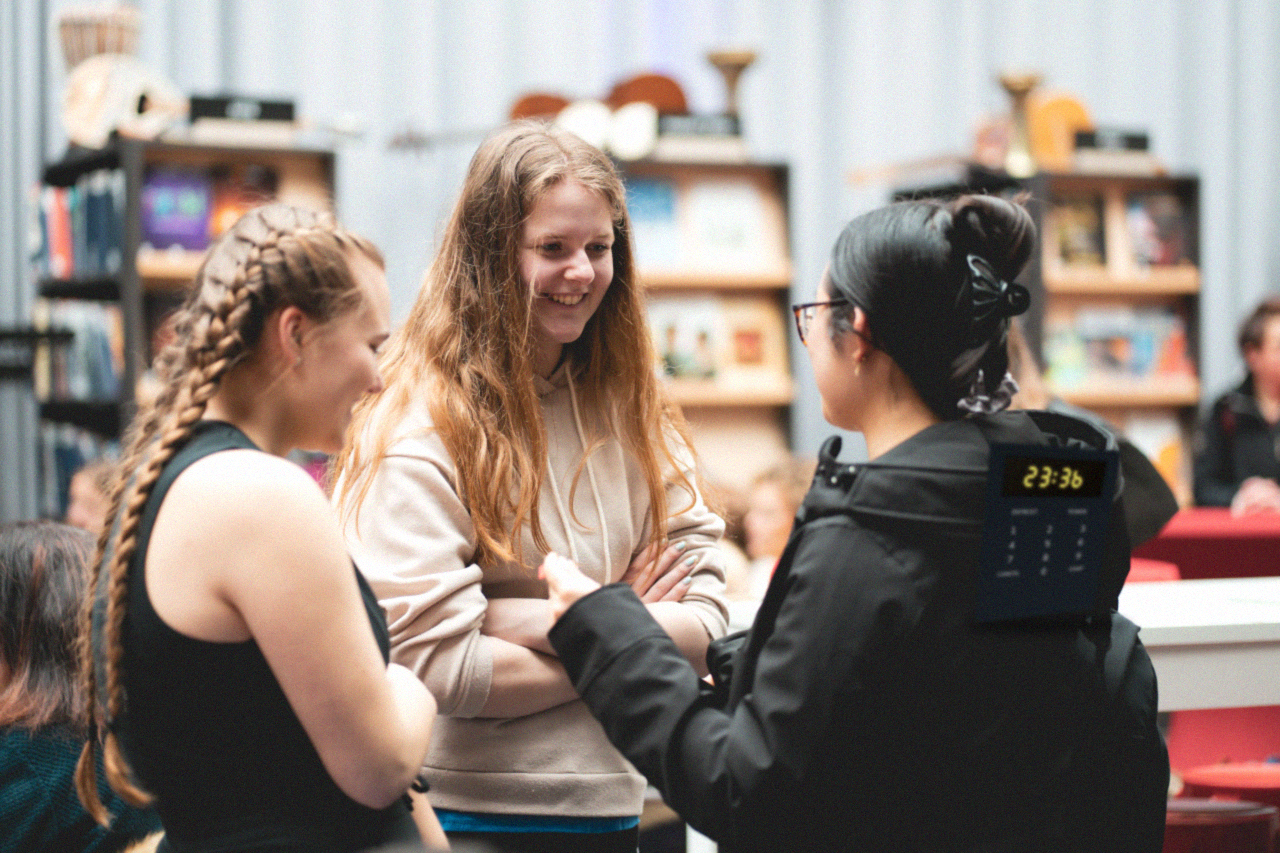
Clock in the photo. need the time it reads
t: 23:36
